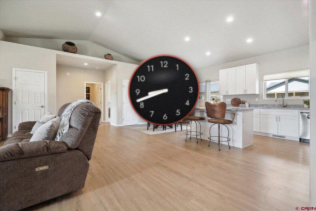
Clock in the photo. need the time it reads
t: 8:42
